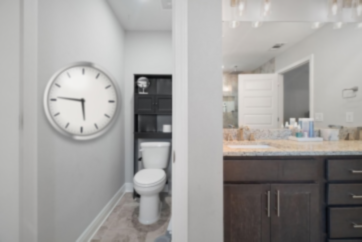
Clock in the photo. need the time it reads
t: 5:46
